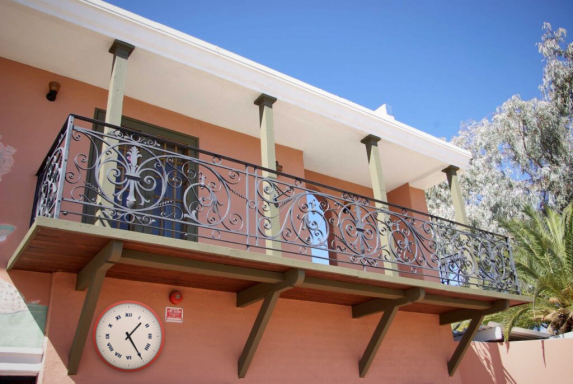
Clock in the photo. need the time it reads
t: 1:25
